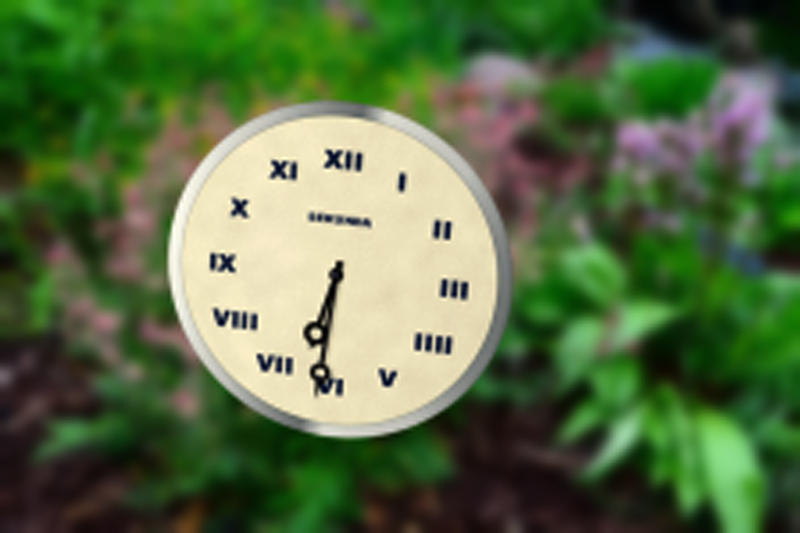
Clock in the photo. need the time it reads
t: 6:31
